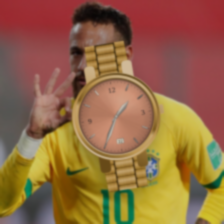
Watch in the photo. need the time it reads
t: 1:35
